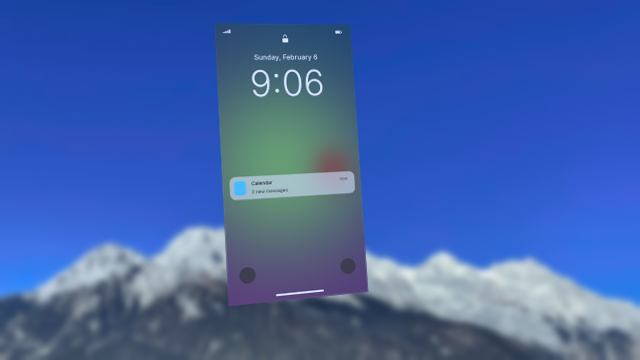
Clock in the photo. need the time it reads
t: 9:06
